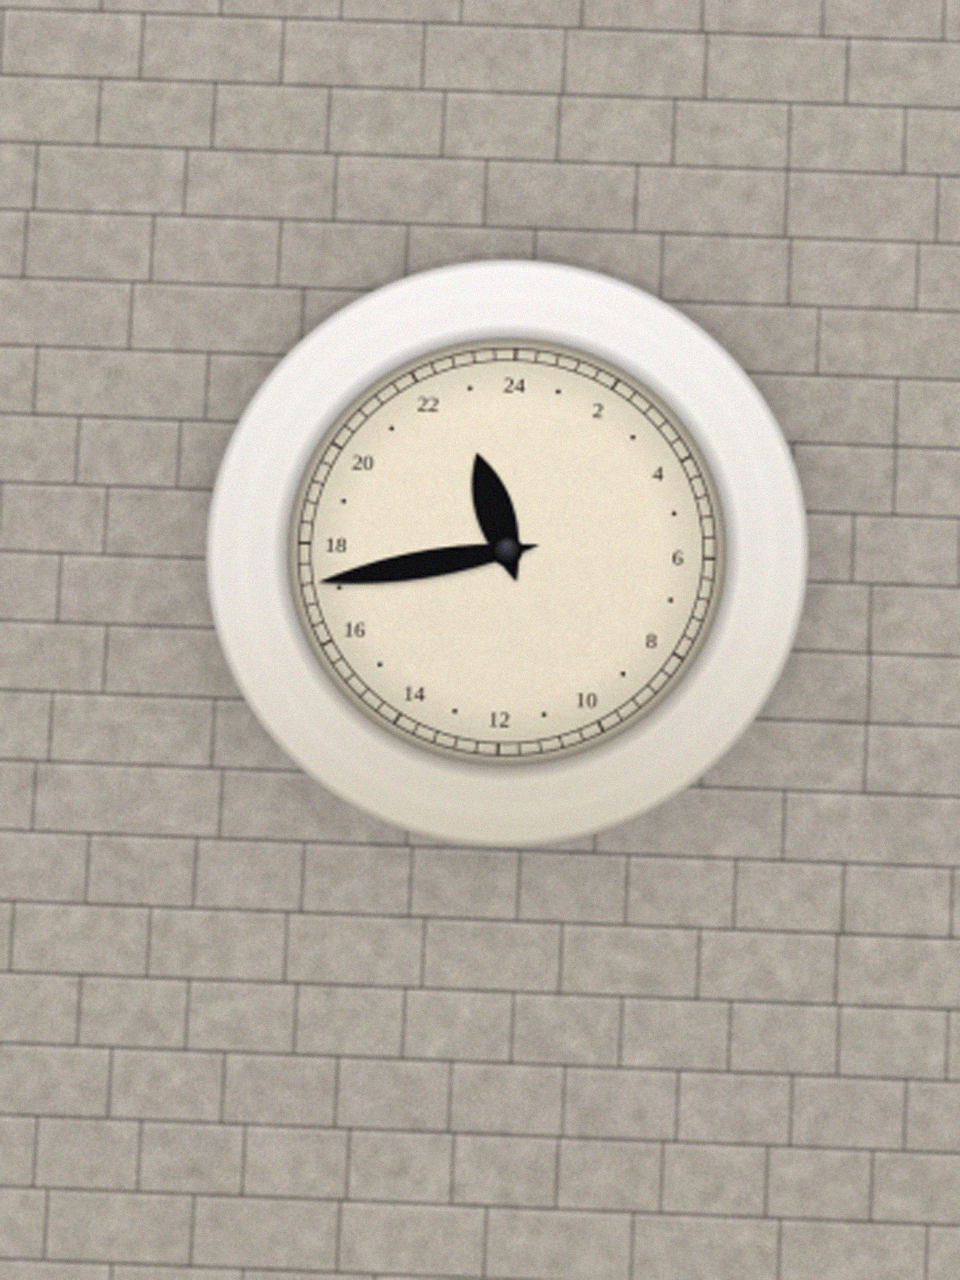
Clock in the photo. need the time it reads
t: 22:43
